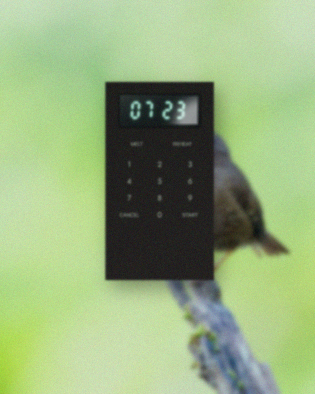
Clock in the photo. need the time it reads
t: 7:23
